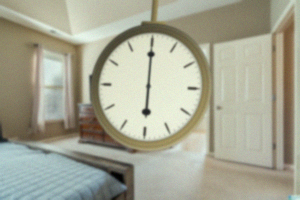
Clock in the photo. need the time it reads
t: 6:00
